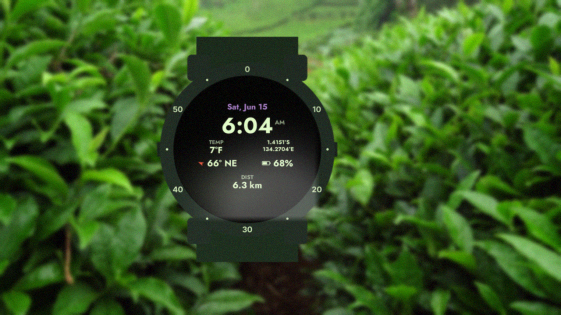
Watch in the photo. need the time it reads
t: 6:04
